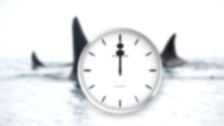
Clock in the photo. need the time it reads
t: 12:00
